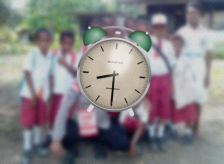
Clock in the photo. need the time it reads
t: 8:30
